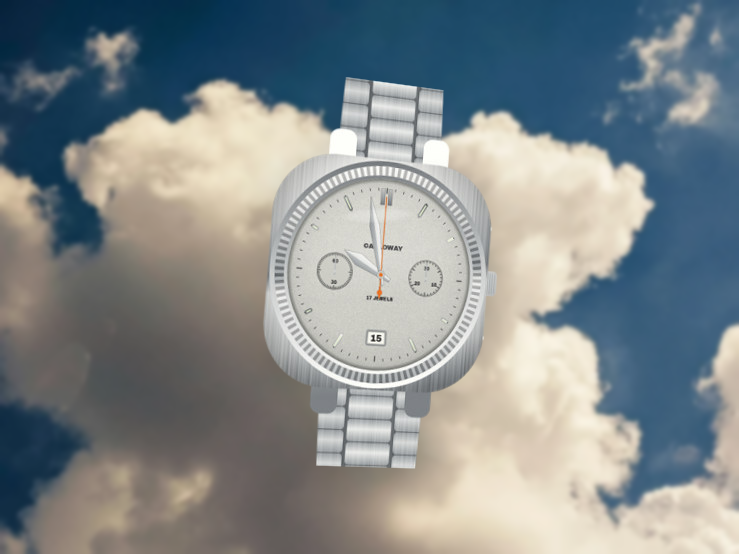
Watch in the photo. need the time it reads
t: 9:58
